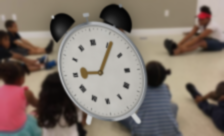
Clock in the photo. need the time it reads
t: 9:06
